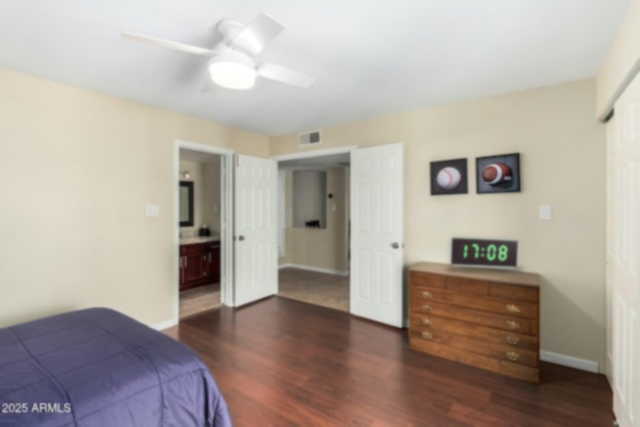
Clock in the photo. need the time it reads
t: 17:08
